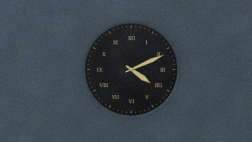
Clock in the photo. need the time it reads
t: 4:11
